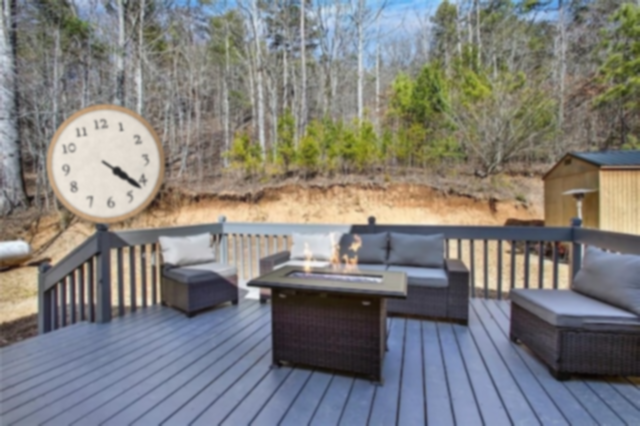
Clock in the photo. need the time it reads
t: 4:22
